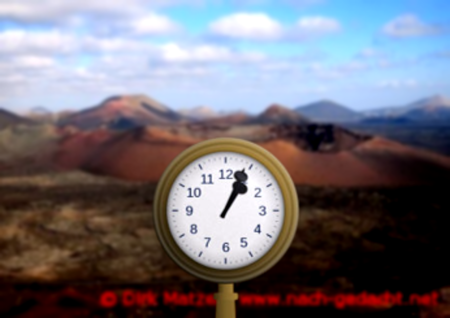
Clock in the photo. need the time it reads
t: 1:04
